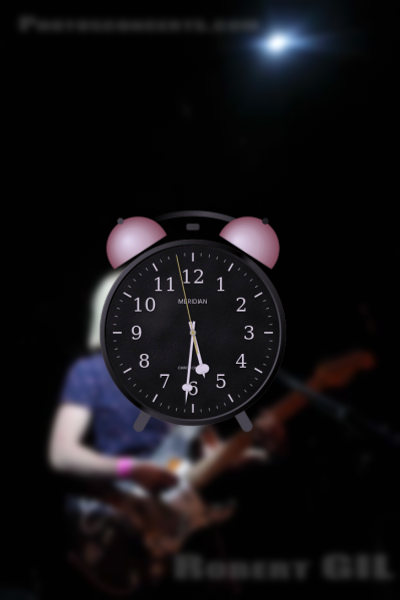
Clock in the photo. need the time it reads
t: 5:30:58
